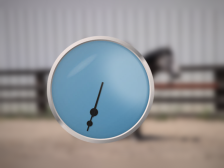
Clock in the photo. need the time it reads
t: 6:33
